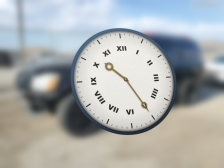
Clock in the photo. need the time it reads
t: 10:25
